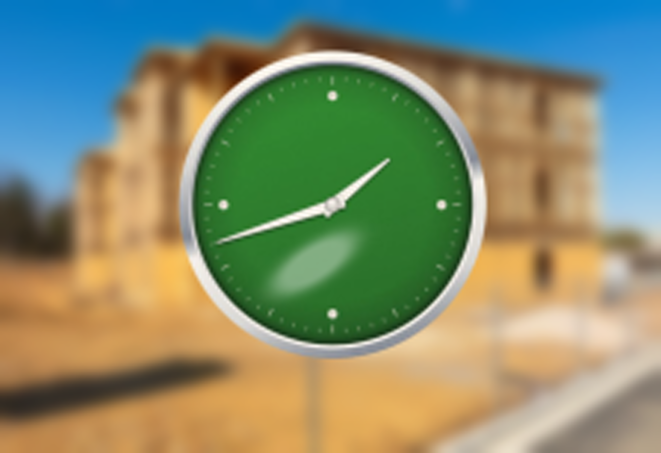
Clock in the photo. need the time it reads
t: 1:42
